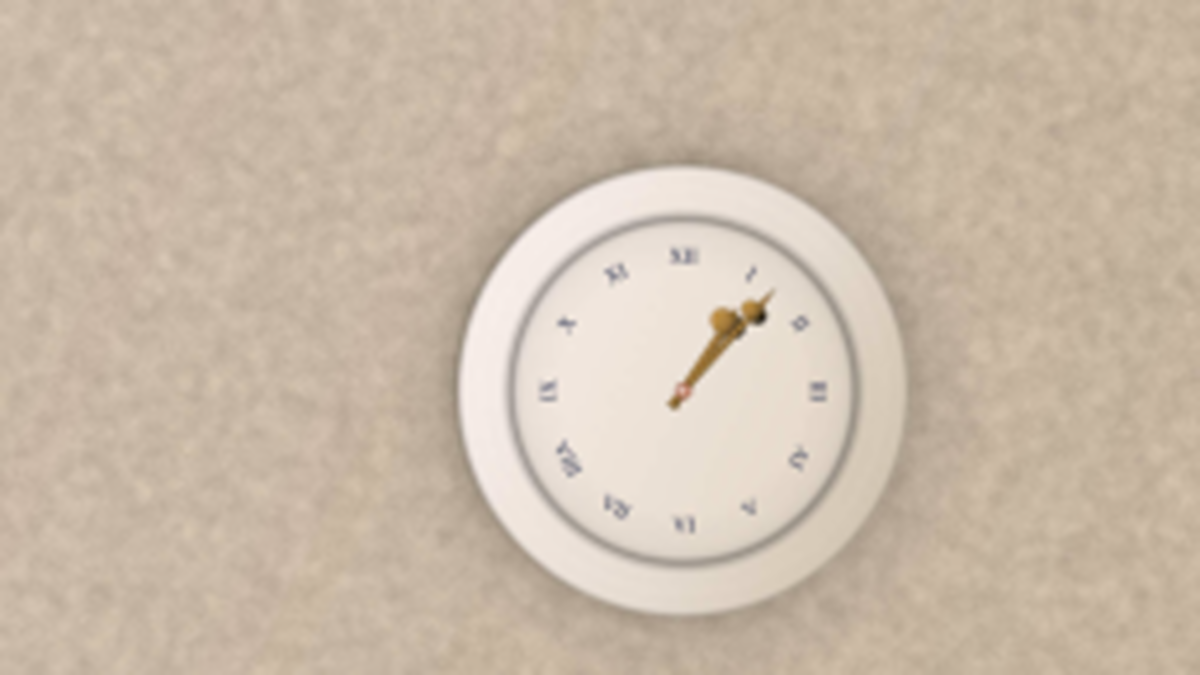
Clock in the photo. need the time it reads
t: 1:07
